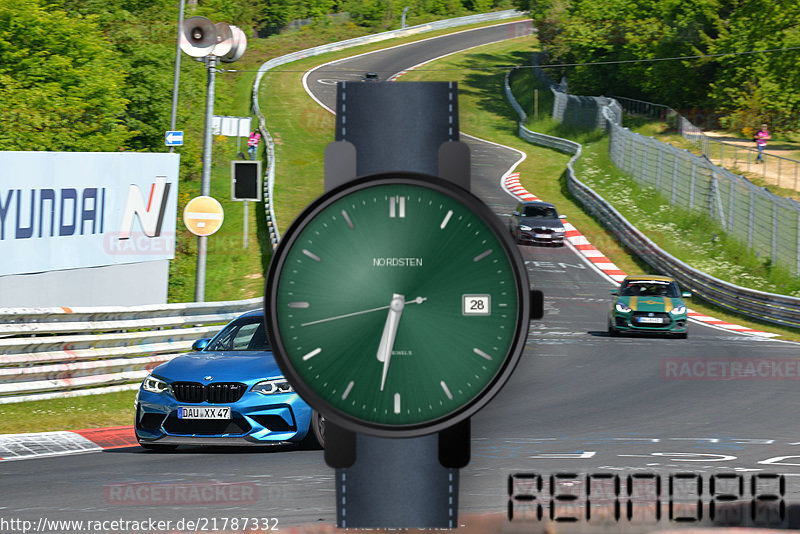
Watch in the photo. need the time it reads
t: 6:31:43
